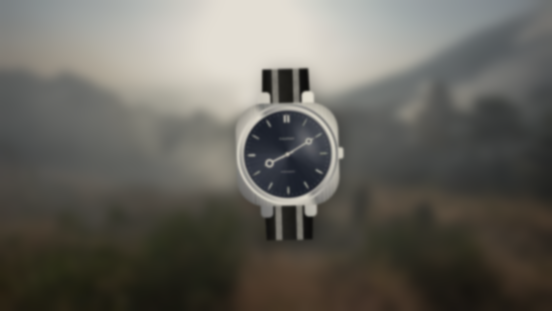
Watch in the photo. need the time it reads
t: 8:10
